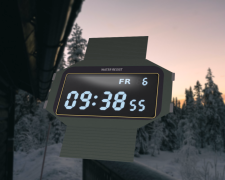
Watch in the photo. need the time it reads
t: 9:38:55
